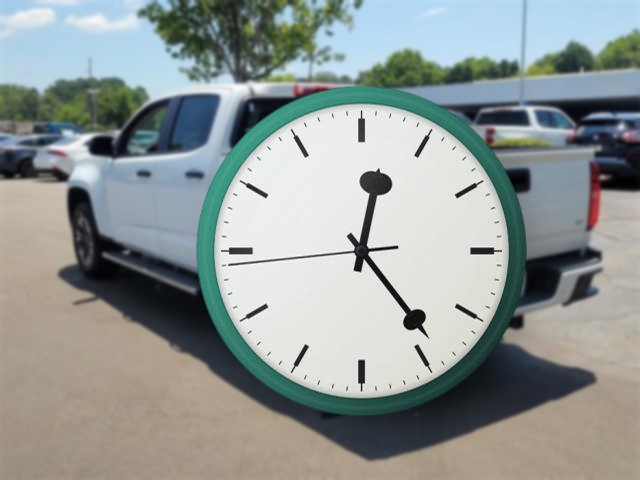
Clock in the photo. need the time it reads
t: 12:23:44
